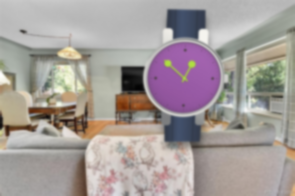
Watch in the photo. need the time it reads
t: 12:52
